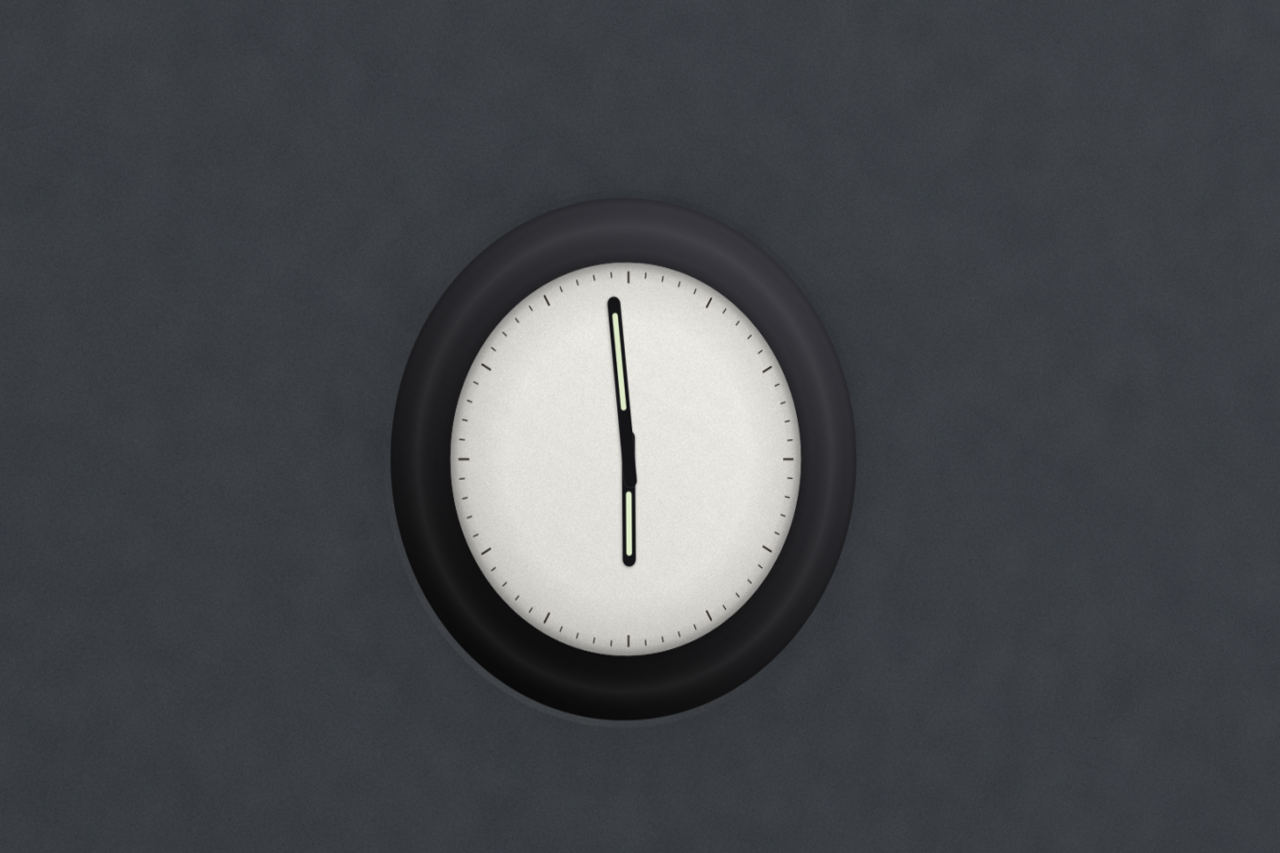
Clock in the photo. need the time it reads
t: 5:59
